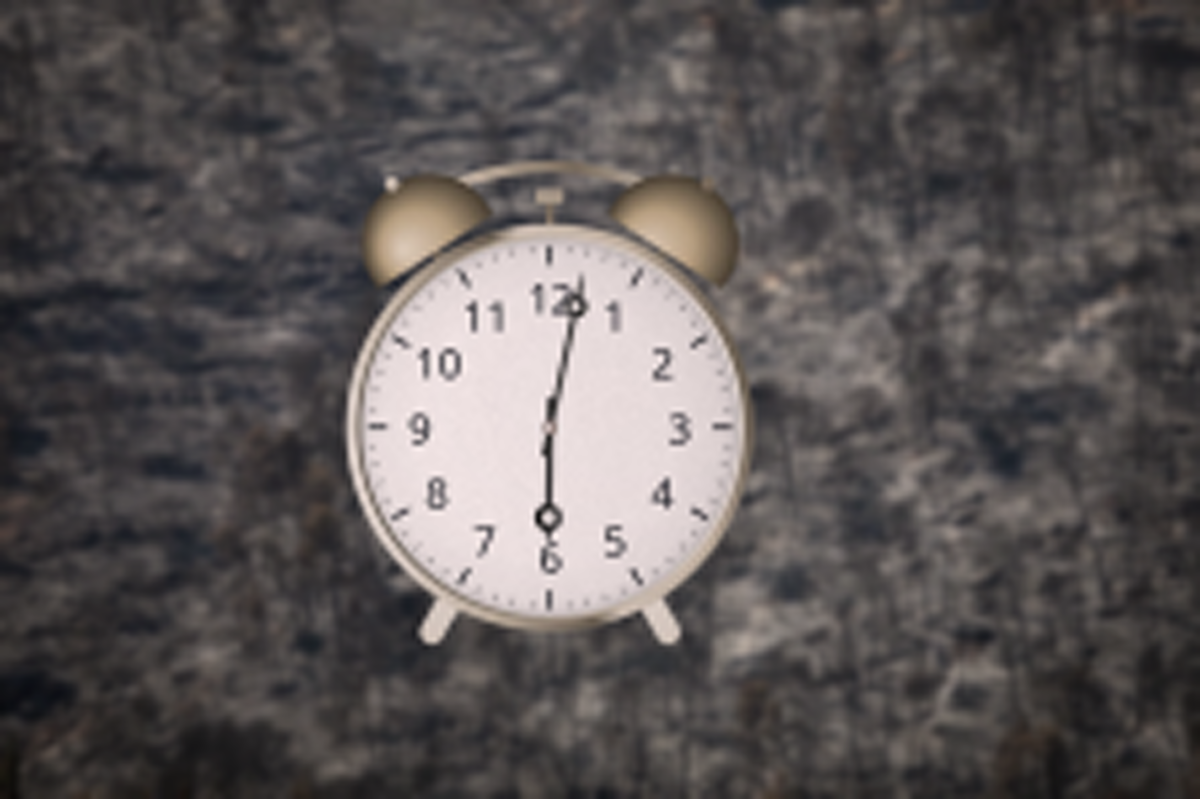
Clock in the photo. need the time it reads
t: 6:02
